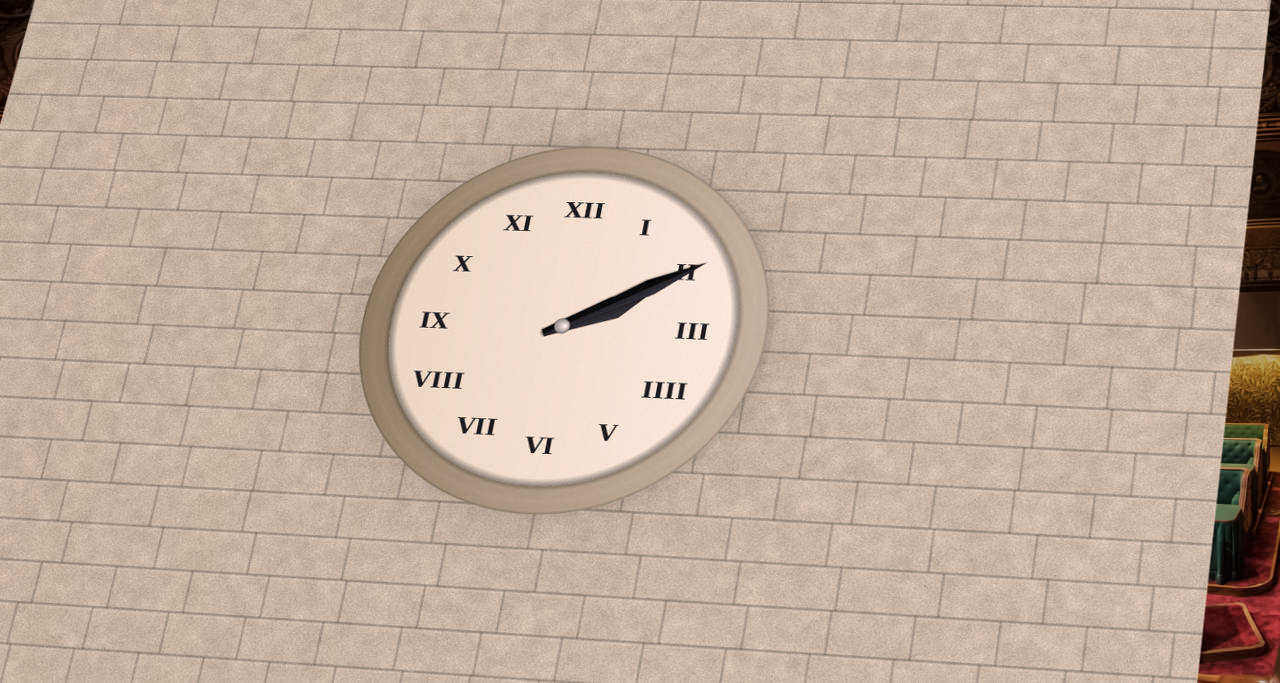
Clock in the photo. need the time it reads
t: 2:10
